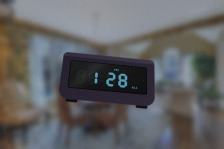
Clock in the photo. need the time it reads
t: 1:28
